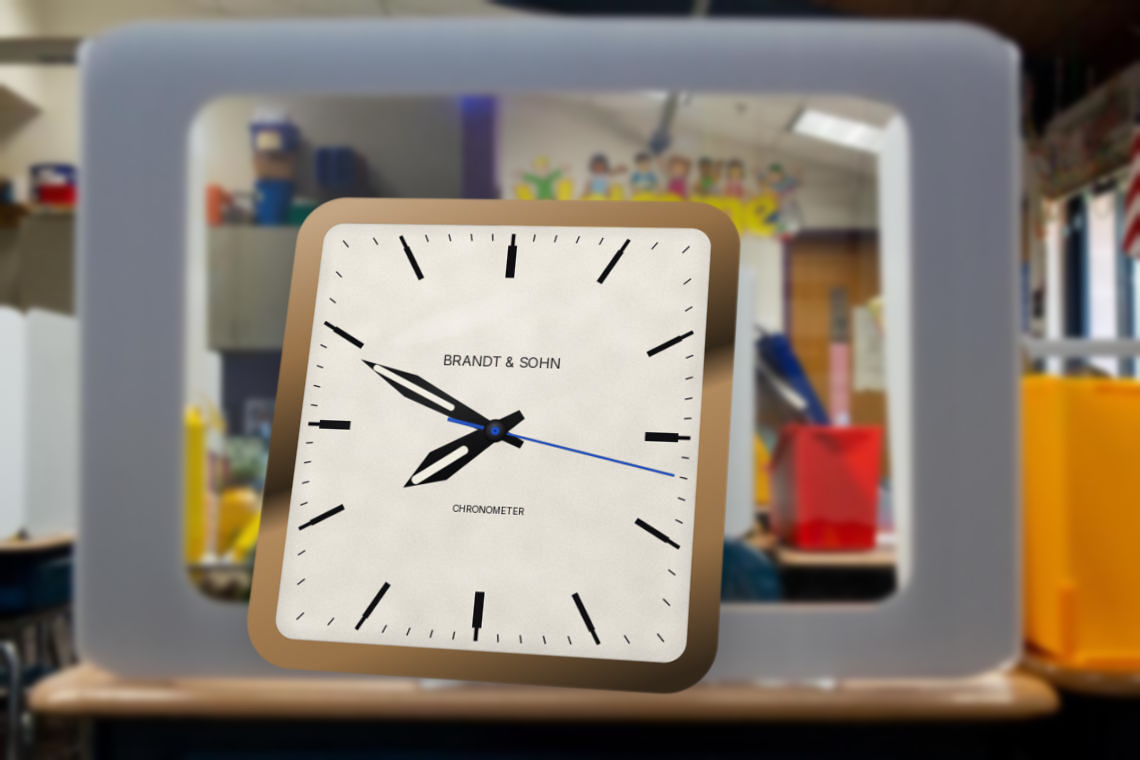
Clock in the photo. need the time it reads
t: 7:49:17
